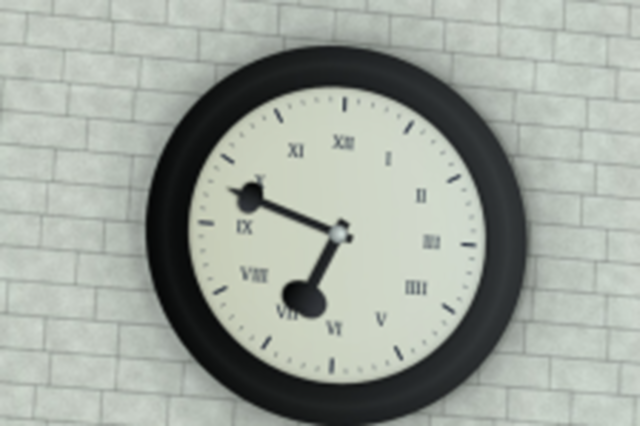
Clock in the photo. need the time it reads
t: 6:48
